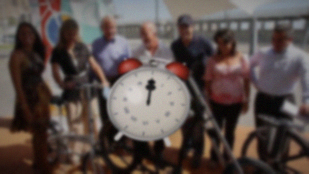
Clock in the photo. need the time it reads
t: 12:00
